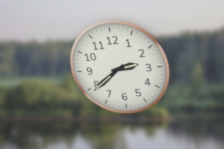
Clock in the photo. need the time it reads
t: 2:39
